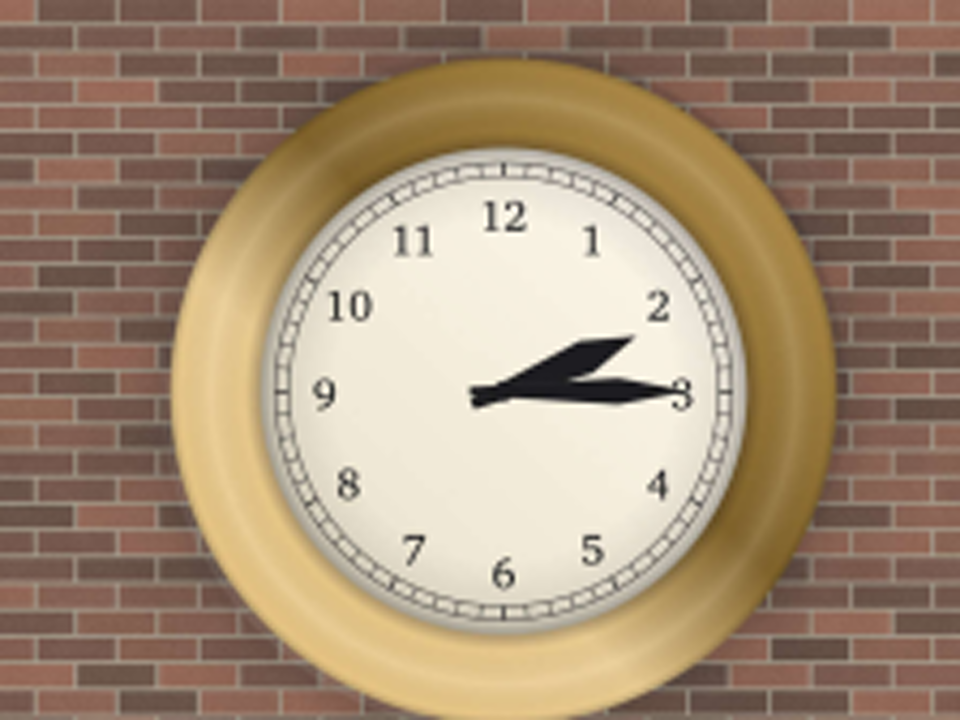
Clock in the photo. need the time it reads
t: 2:15
